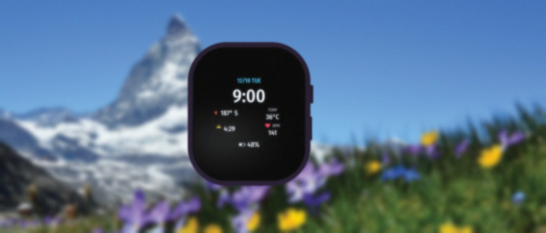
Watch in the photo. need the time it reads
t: 9:00
